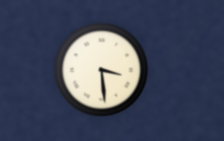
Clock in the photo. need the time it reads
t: 3:29
